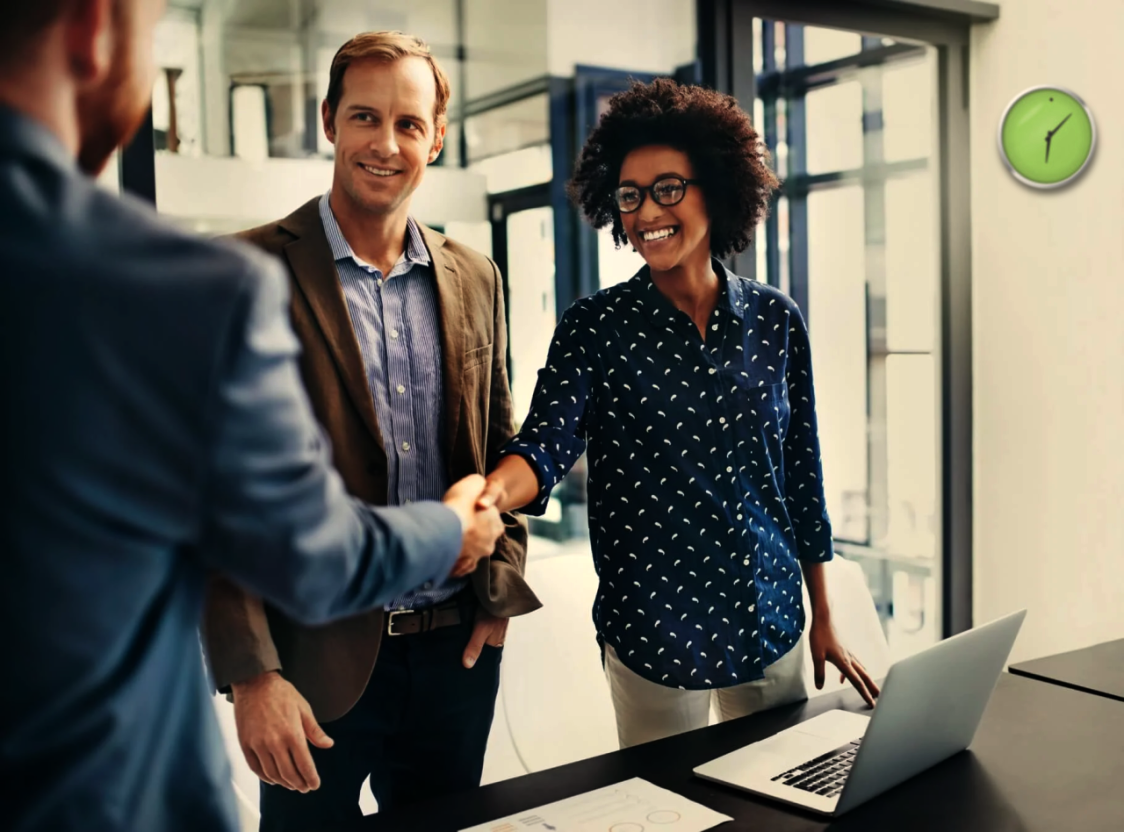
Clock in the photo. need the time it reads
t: 6:07
